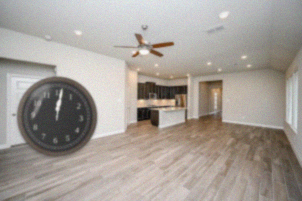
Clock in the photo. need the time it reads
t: 12:01
